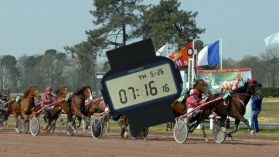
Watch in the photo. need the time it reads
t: 7:16:16
